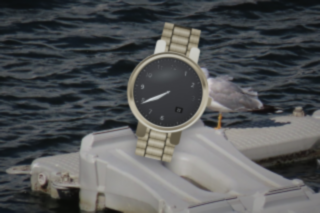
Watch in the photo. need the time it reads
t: 7:39
